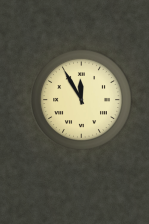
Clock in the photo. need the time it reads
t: 11:55
